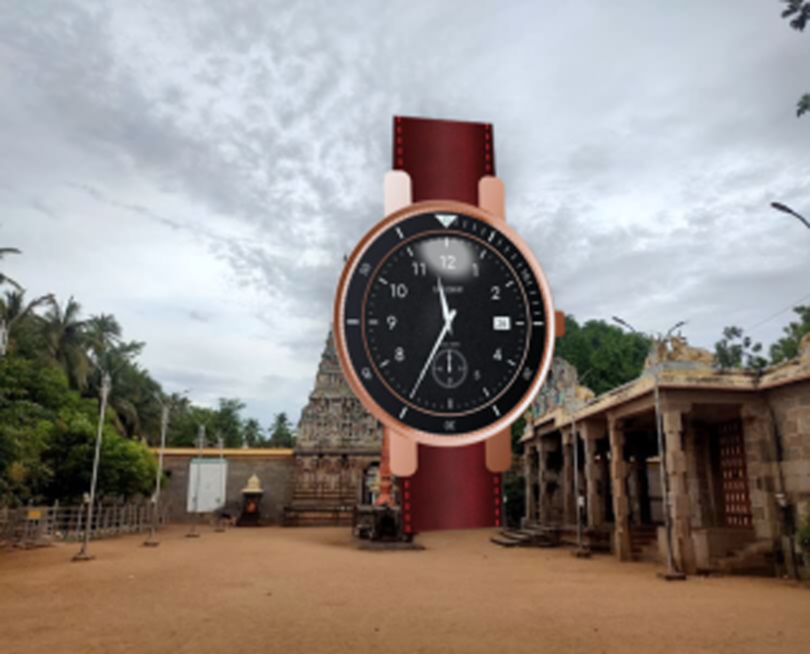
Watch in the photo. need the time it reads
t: 11:35
